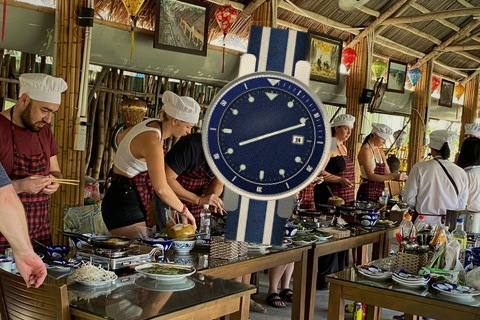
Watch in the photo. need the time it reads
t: 8:11
